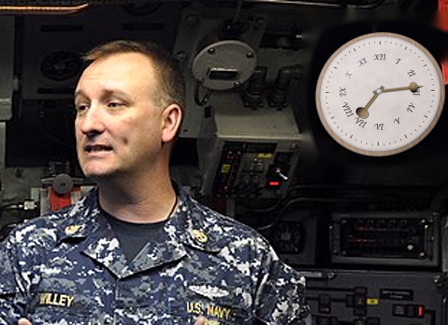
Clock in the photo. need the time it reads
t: 7:14
